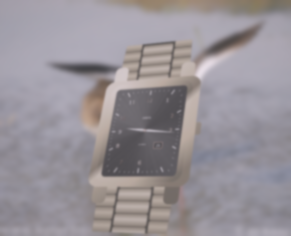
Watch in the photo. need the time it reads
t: 9:16
